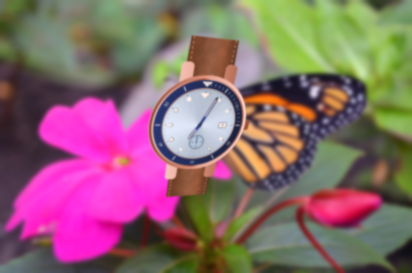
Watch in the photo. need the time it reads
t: 7:04
